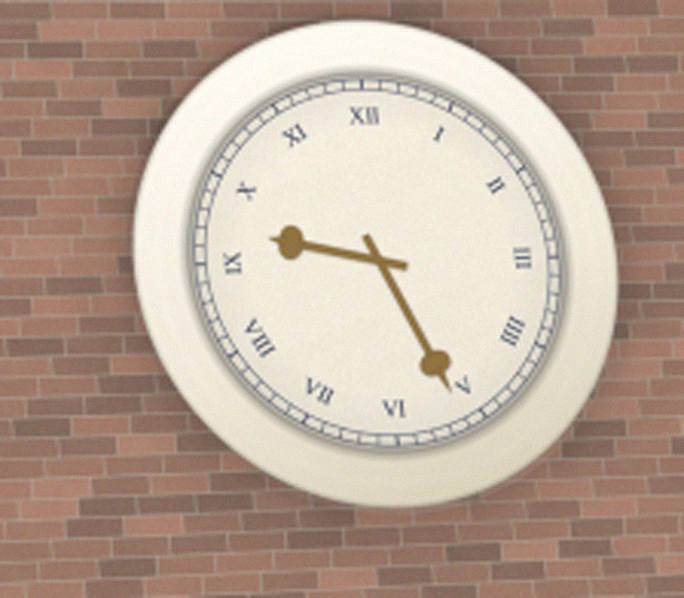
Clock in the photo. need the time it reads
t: 9:26
